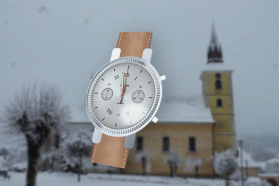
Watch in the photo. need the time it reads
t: 11:58
